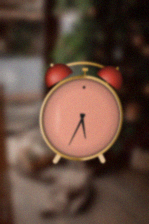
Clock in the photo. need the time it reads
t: 5:34
